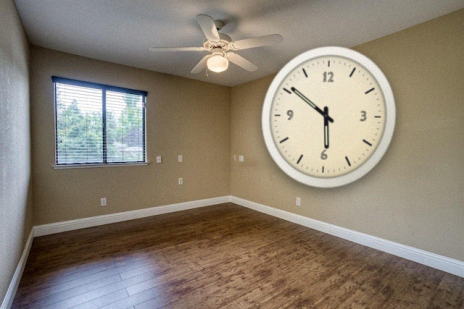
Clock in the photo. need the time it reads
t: 5:51
